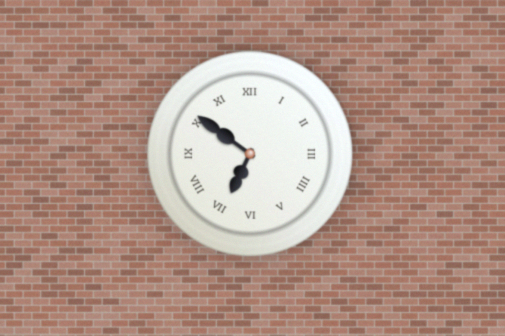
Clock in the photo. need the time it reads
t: 6:51
